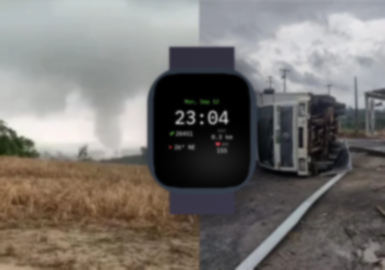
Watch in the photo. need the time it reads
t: 23:04
